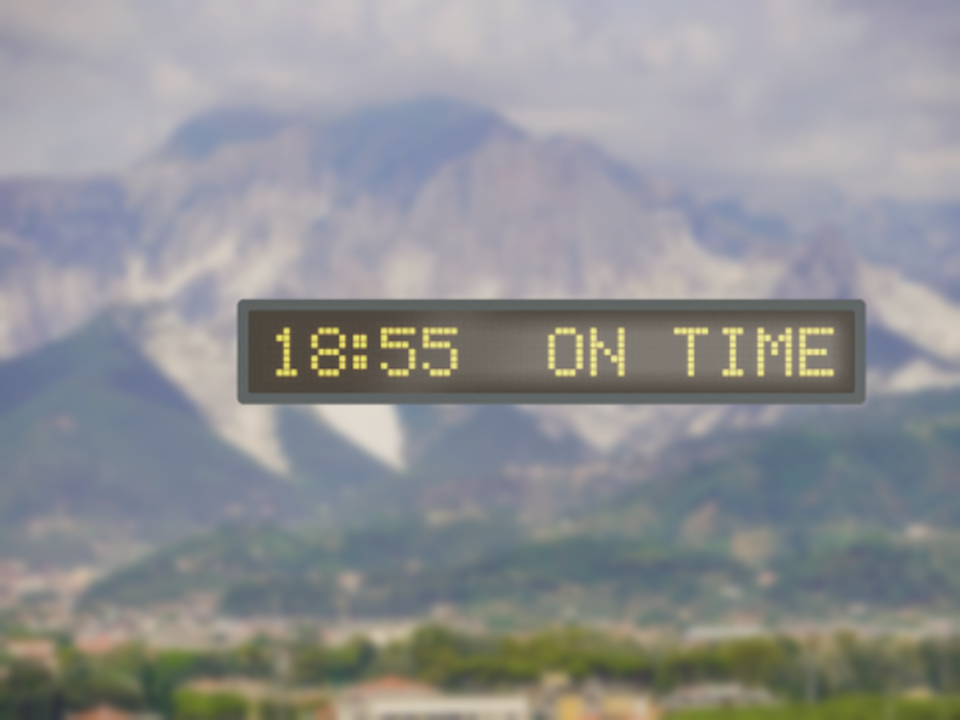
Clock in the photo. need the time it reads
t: 18:55
